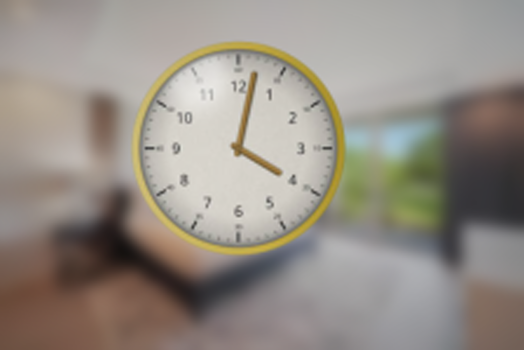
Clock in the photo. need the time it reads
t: 4:02
